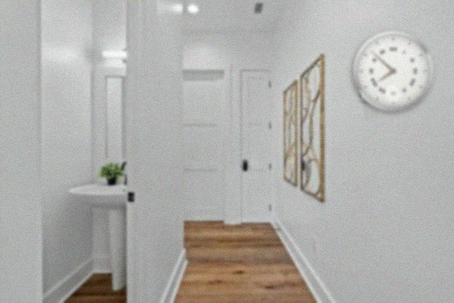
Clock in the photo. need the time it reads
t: 7:52
